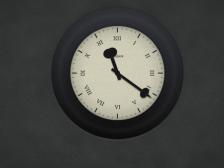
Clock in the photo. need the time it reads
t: 11:21
